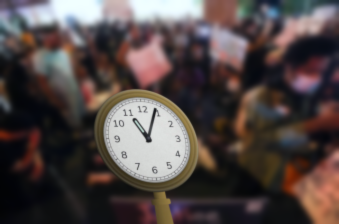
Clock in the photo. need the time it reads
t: 11:04
